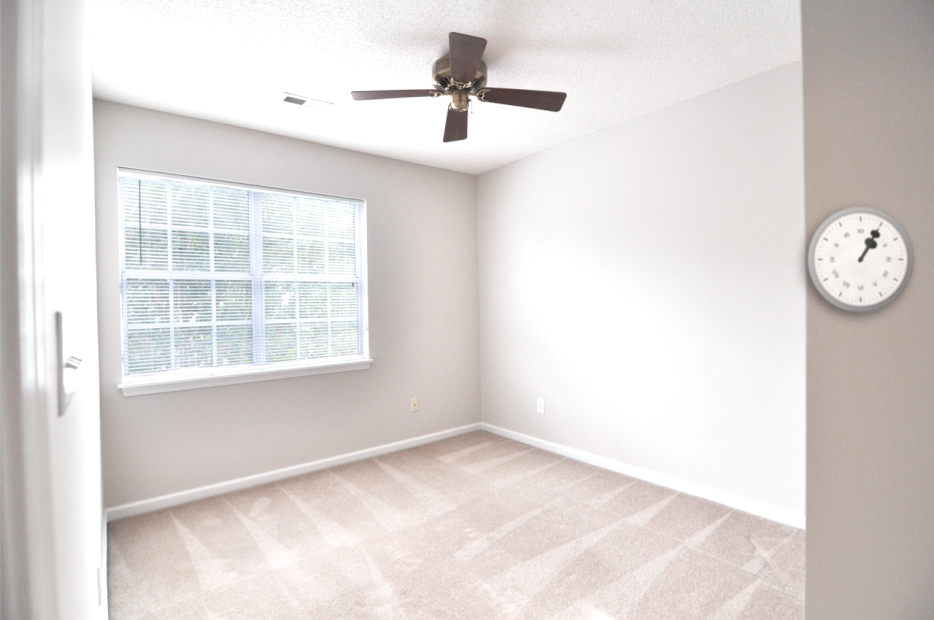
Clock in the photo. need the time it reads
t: 1:05
